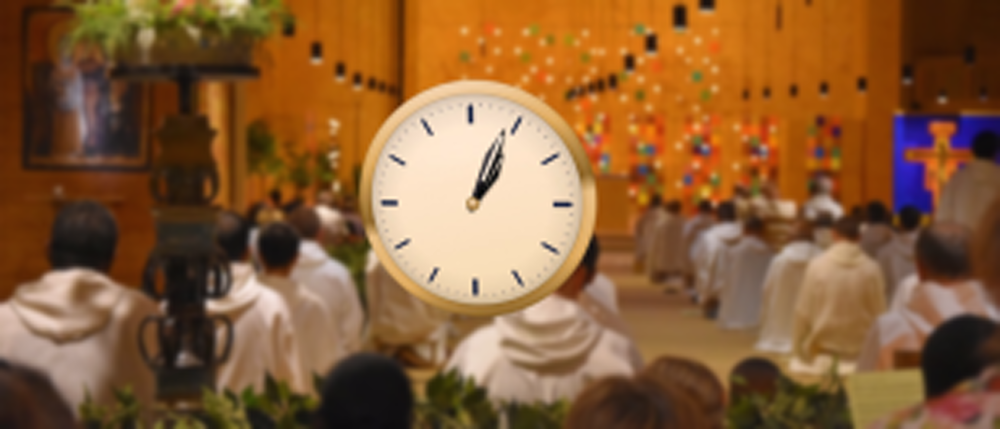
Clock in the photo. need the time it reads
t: 1:04
